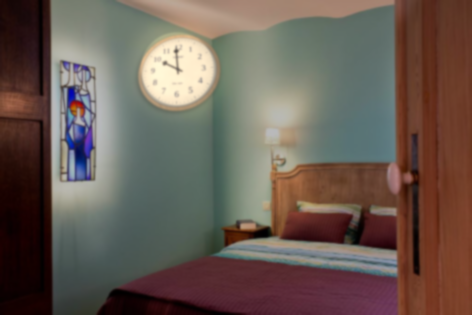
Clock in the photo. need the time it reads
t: 9:59
